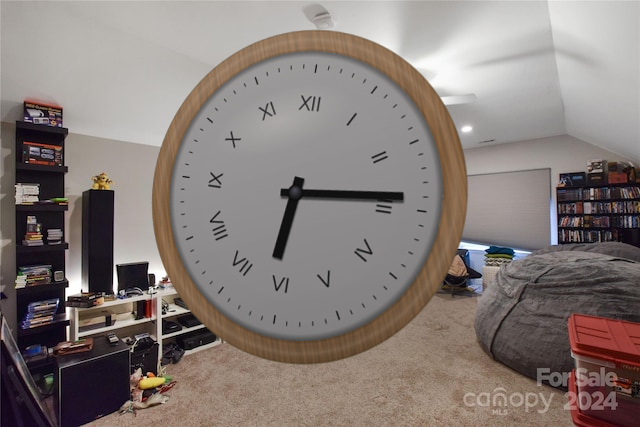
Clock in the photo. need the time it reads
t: 6:14
